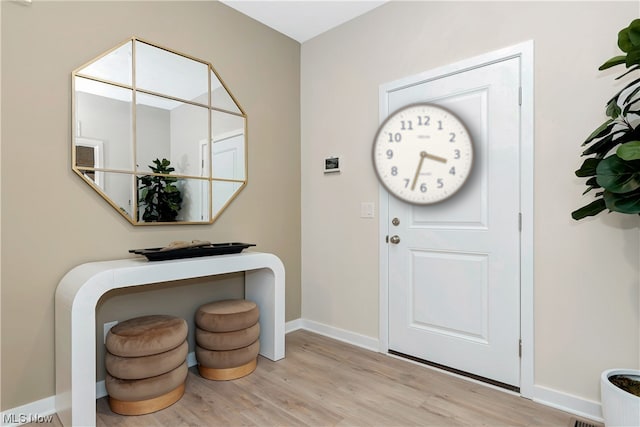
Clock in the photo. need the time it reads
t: 3:33
